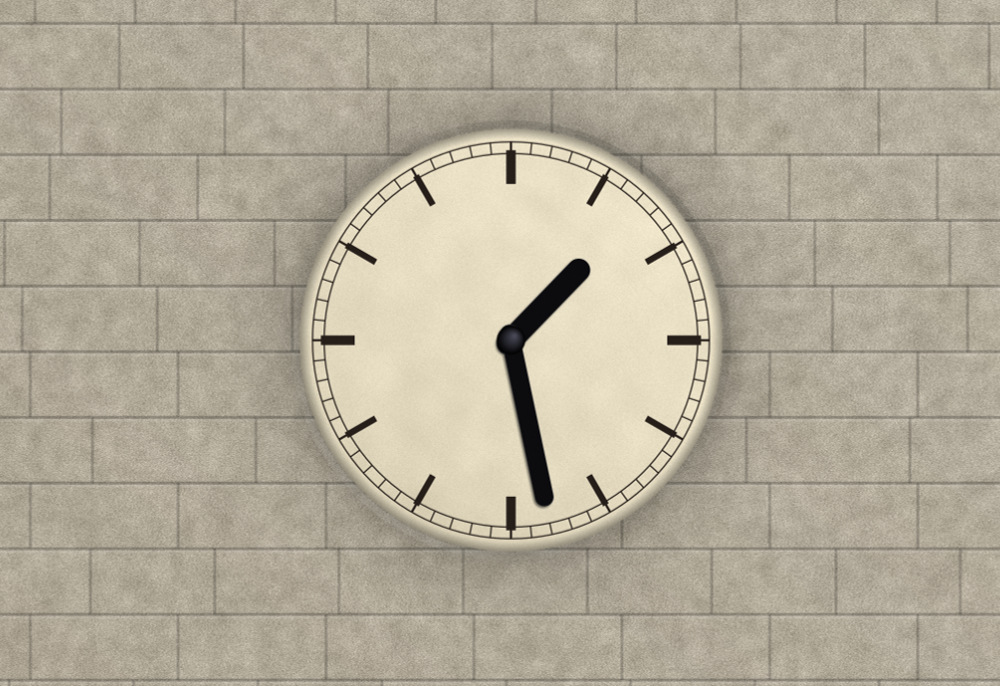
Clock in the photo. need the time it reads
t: 1:28
